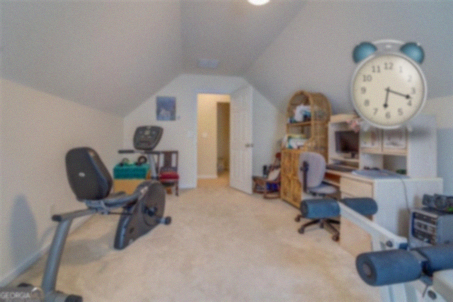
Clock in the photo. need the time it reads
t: 6:18
